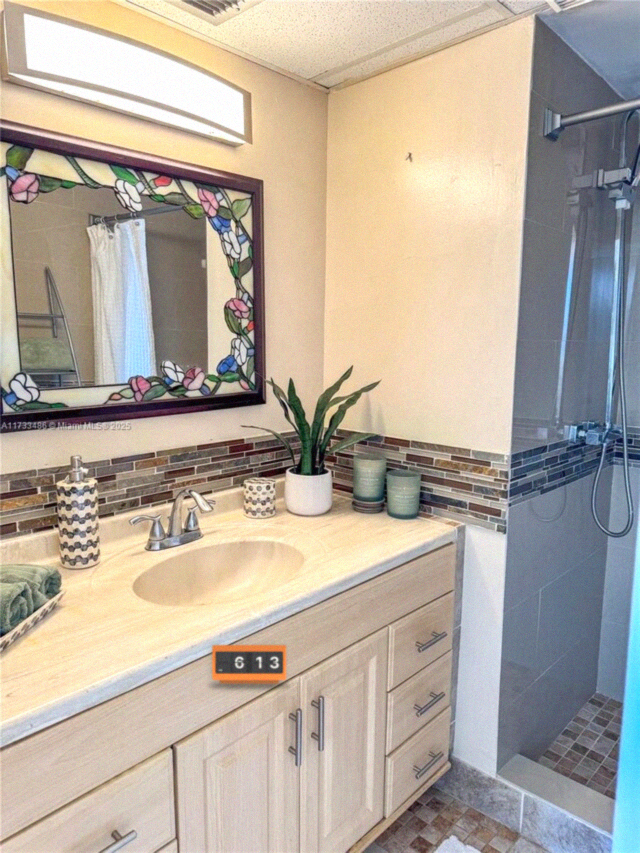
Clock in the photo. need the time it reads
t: 6:13
